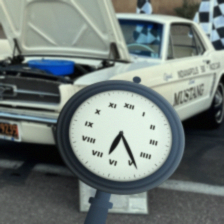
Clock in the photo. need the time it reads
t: 6:24
